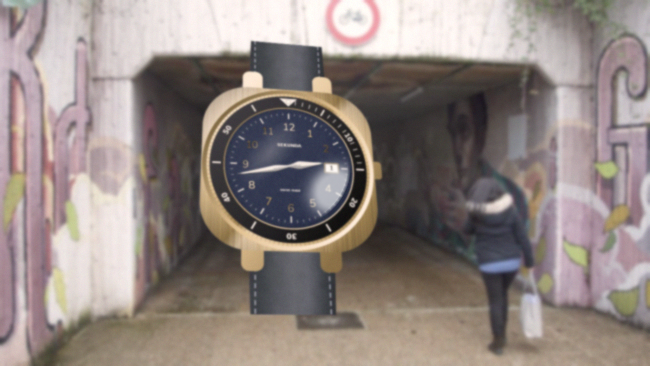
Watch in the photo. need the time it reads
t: 2:43
